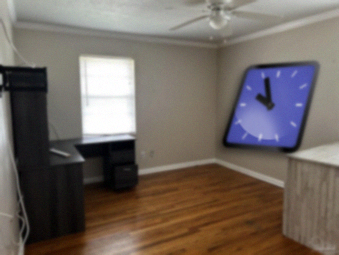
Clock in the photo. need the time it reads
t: 9:56
